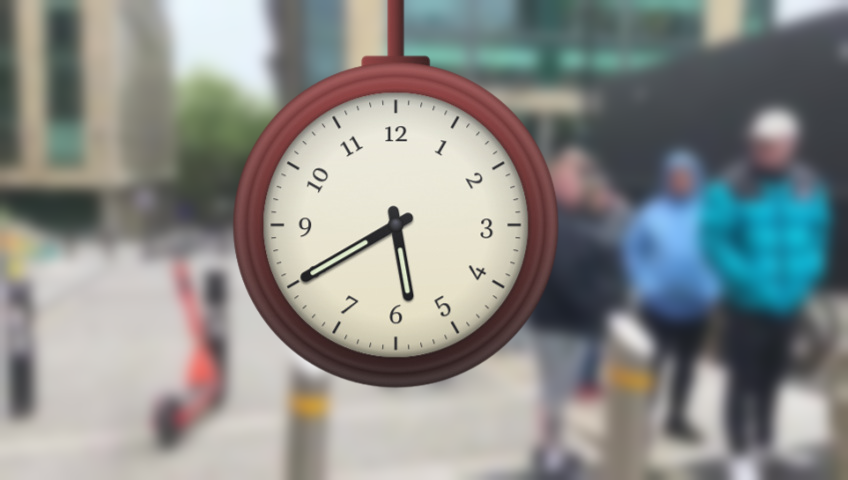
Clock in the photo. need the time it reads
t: 5:40
